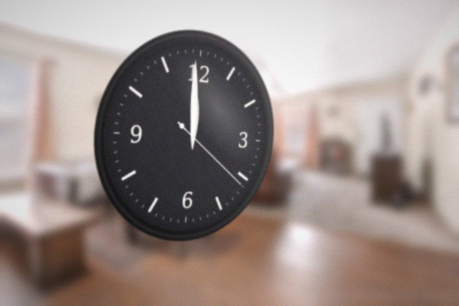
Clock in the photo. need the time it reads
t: 11:59:21
